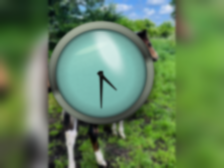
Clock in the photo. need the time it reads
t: 4:30
